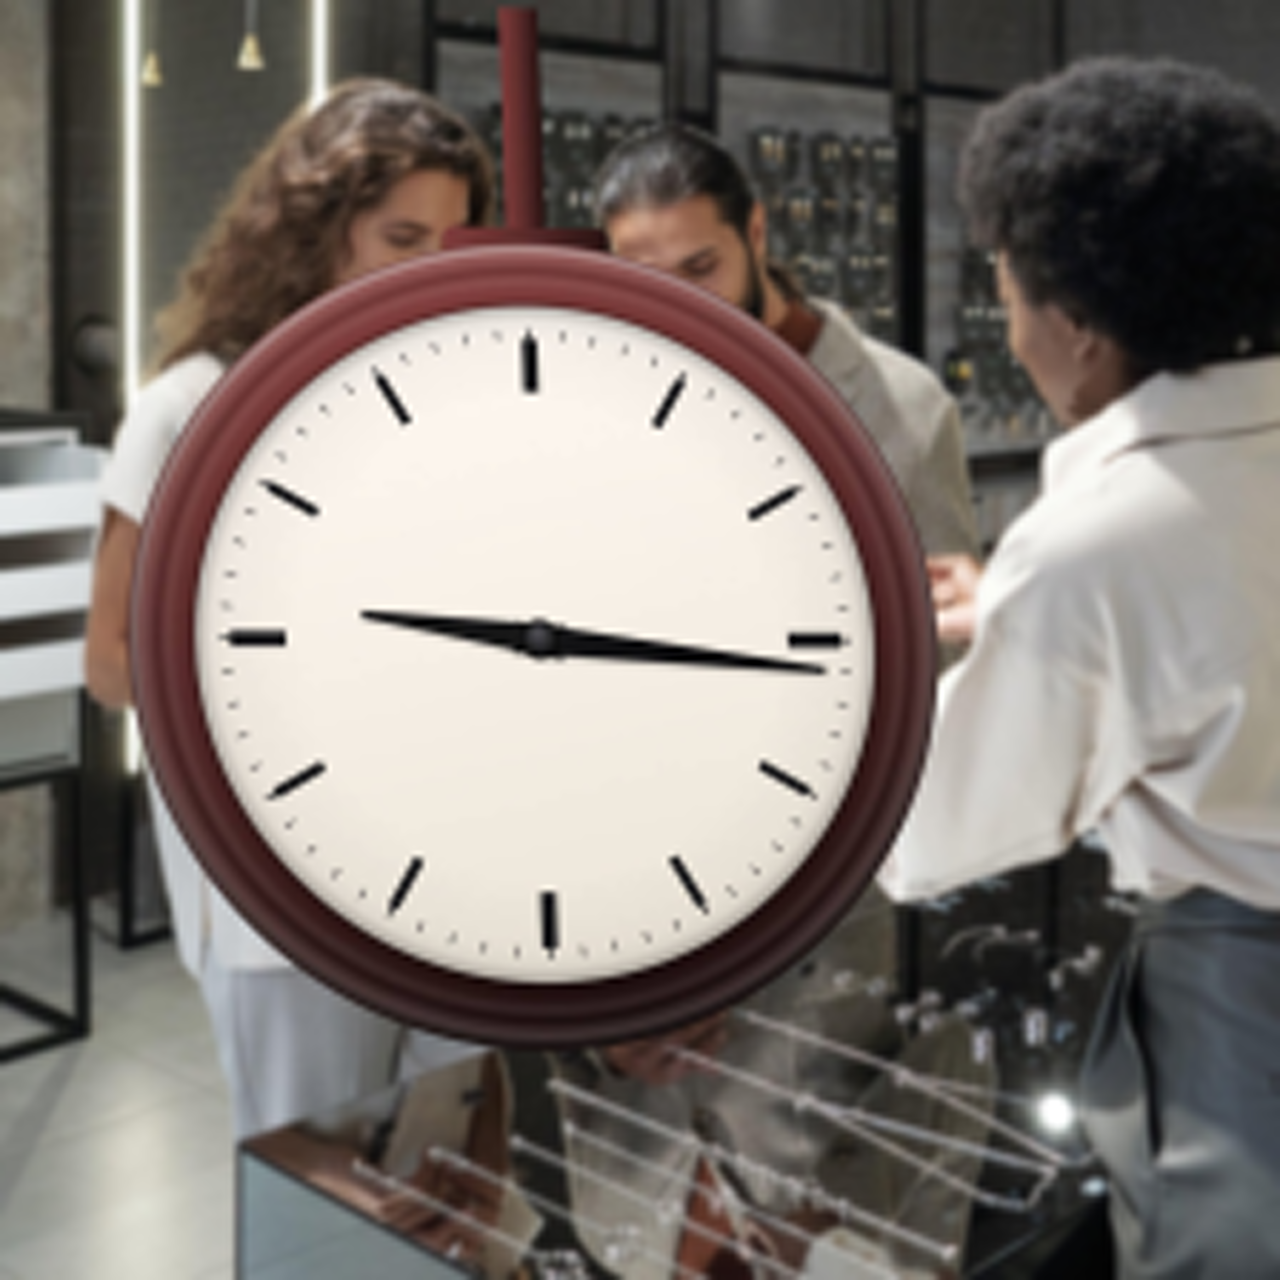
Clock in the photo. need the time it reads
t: 9:16
